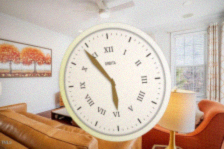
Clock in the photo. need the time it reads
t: 5:54
